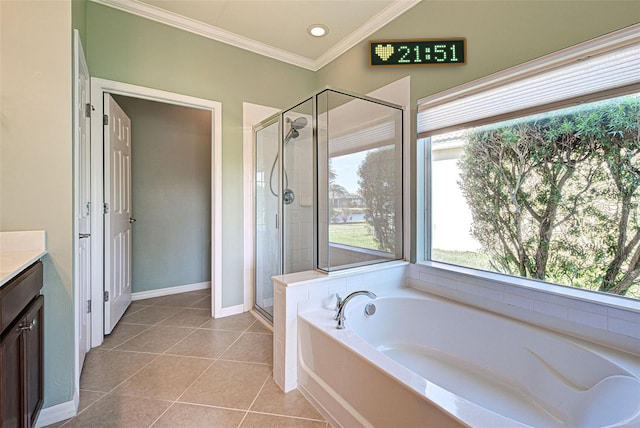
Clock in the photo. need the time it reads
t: 21:51
